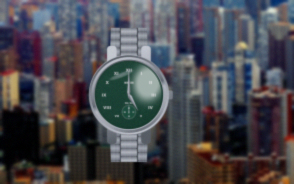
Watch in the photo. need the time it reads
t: 5:00
